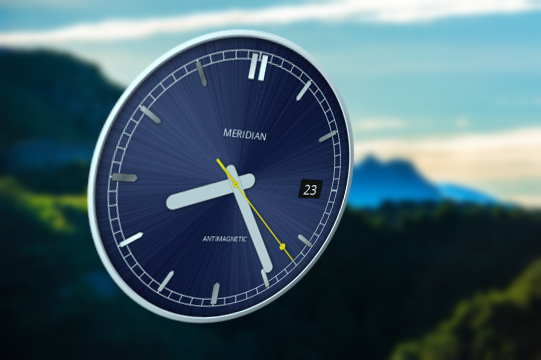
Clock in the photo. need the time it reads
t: 8:24:22
